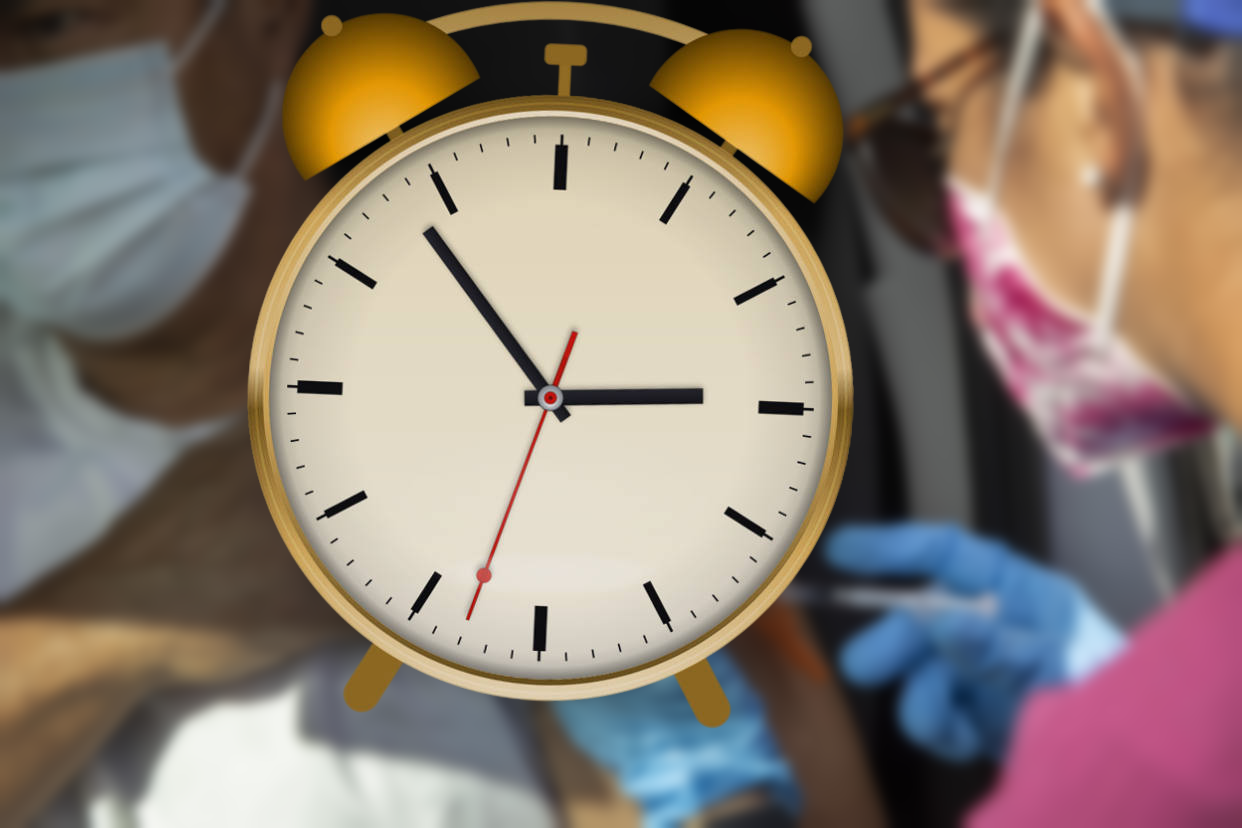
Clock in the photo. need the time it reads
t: 2:53:33
